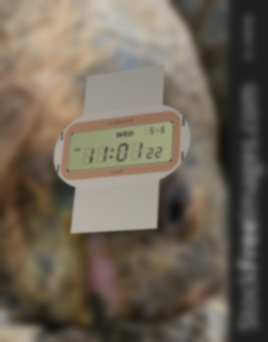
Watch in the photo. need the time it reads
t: 11:01
